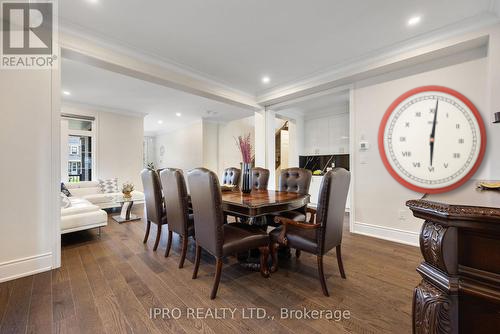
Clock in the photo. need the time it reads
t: 6:01
